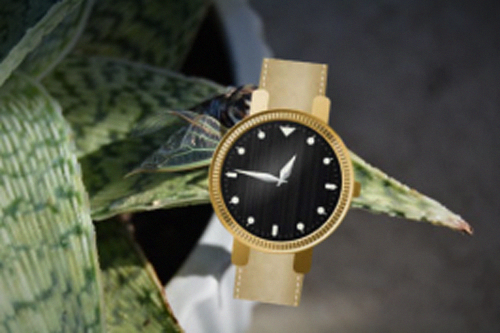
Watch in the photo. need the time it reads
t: 12:46
